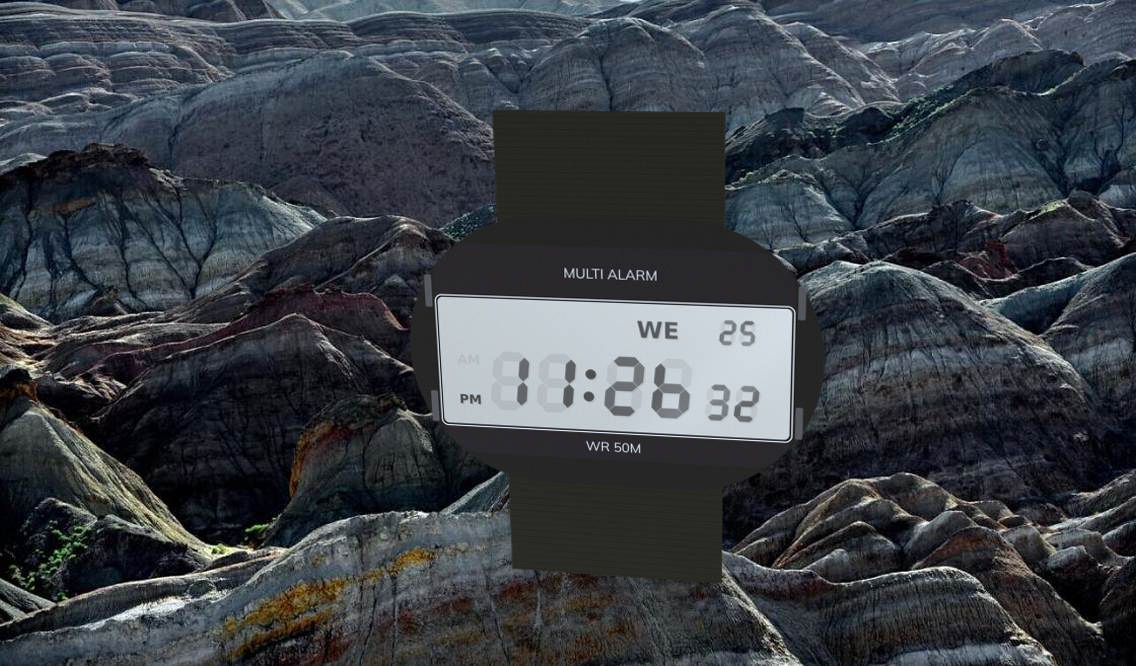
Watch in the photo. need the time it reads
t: 11:26:32
